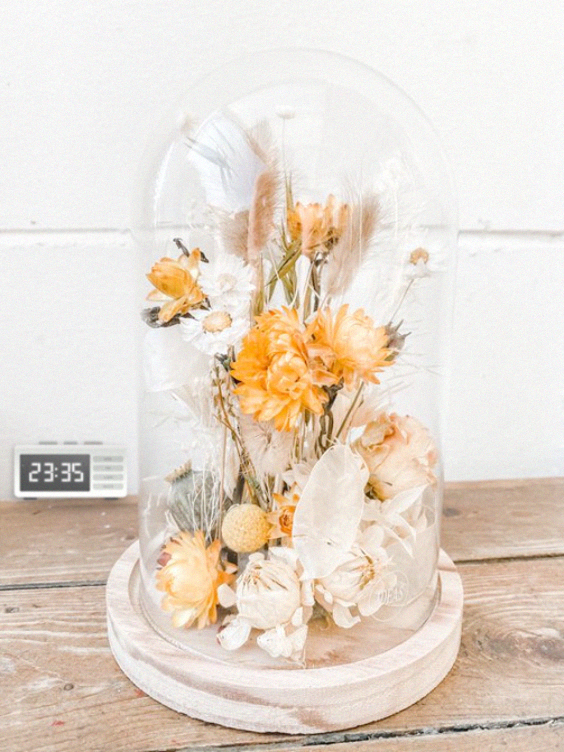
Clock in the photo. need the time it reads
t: 23:35
